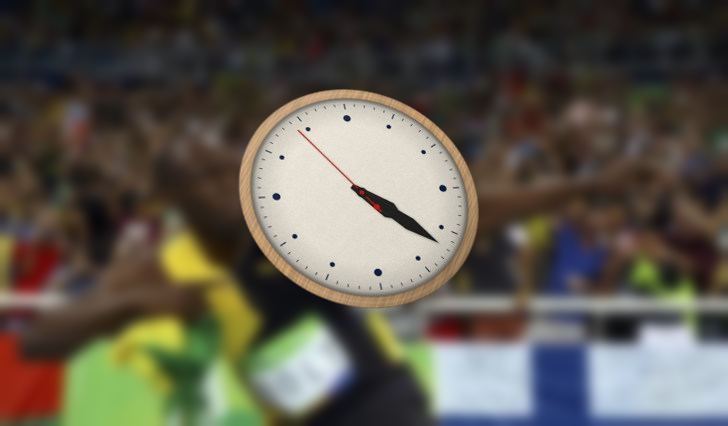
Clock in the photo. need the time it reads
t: 4:21:54
